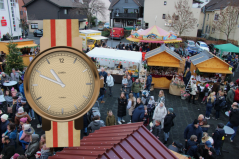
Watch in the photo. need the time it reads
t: 10:49
